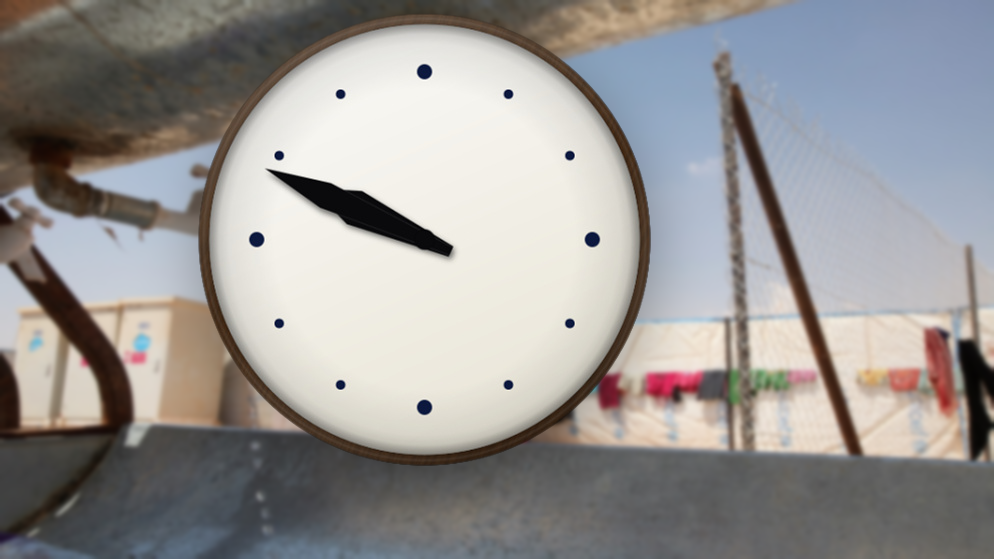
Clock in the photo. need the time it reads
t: 9:49
